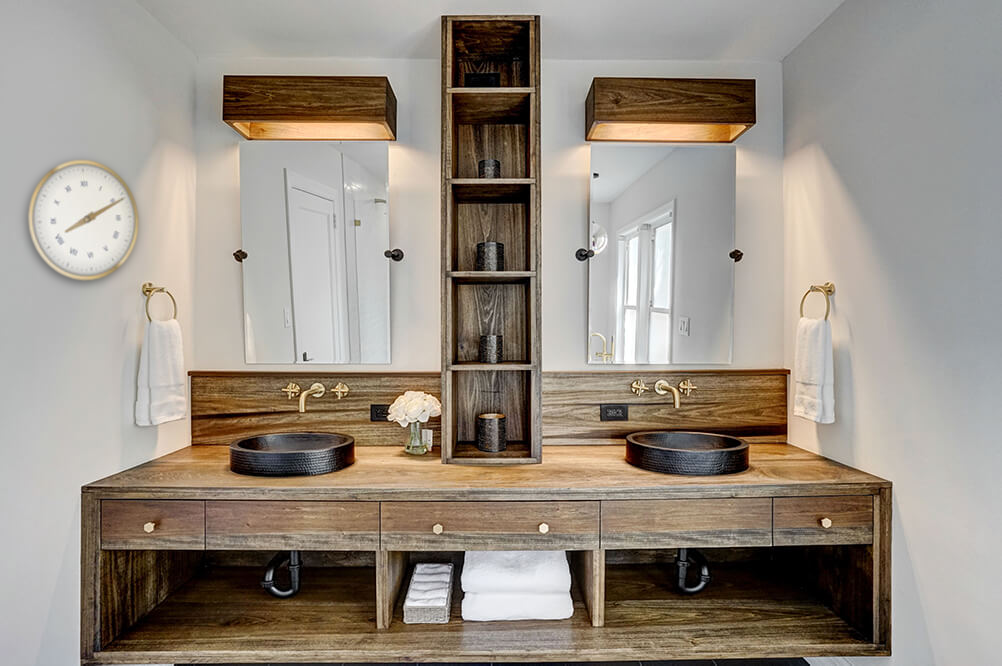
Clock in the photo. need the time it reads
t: 8:11
